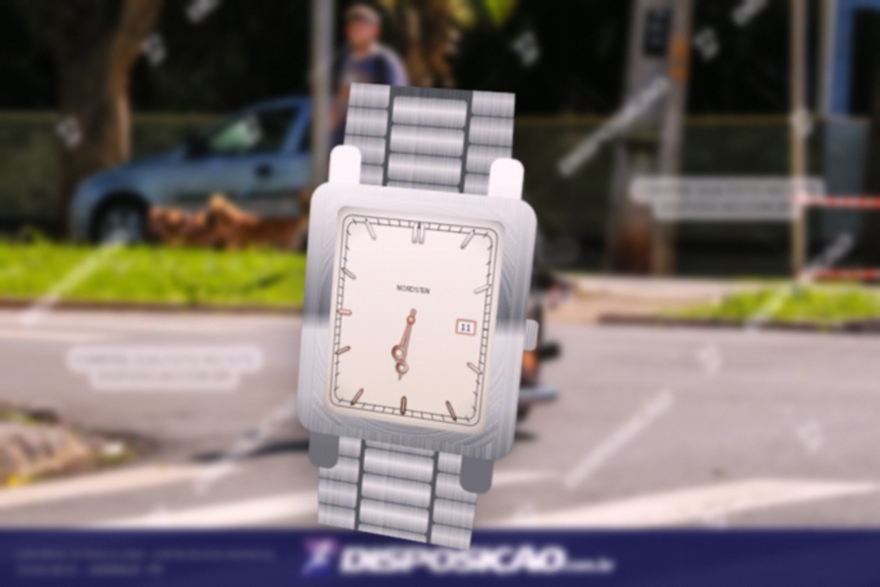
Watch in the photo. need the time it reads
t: 6:31
